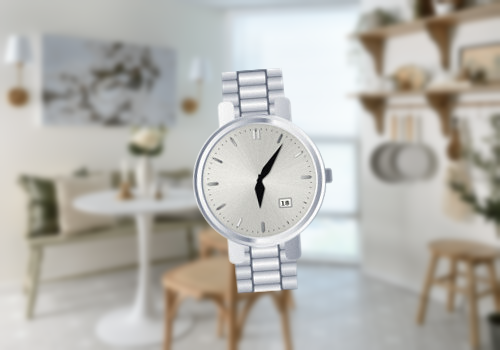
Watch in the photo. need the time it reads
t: 6:06
